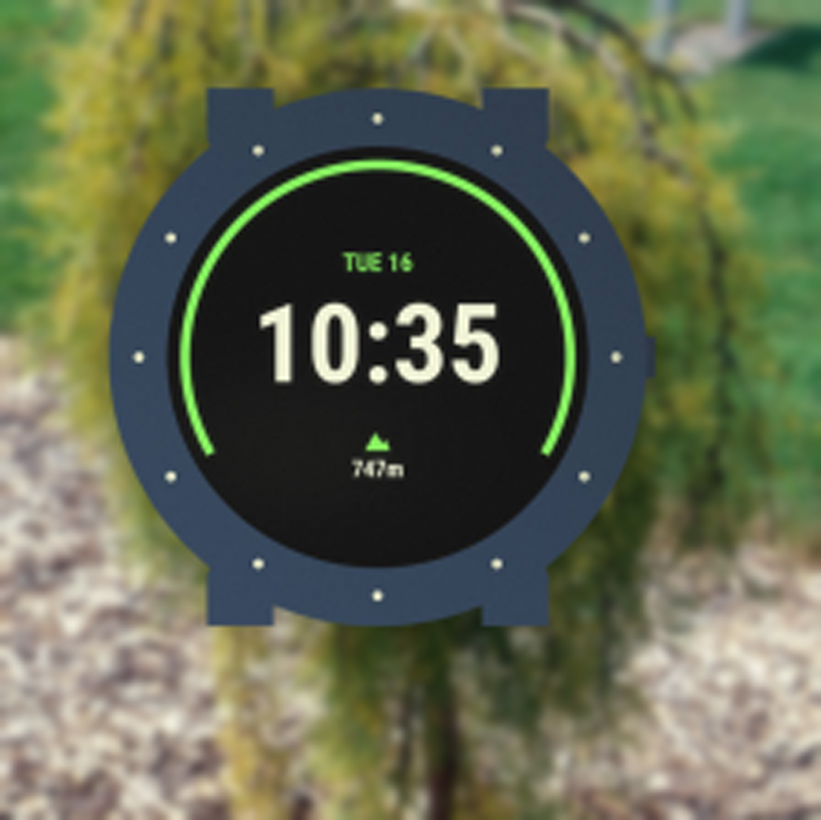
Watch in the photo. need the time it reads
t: 10:35
